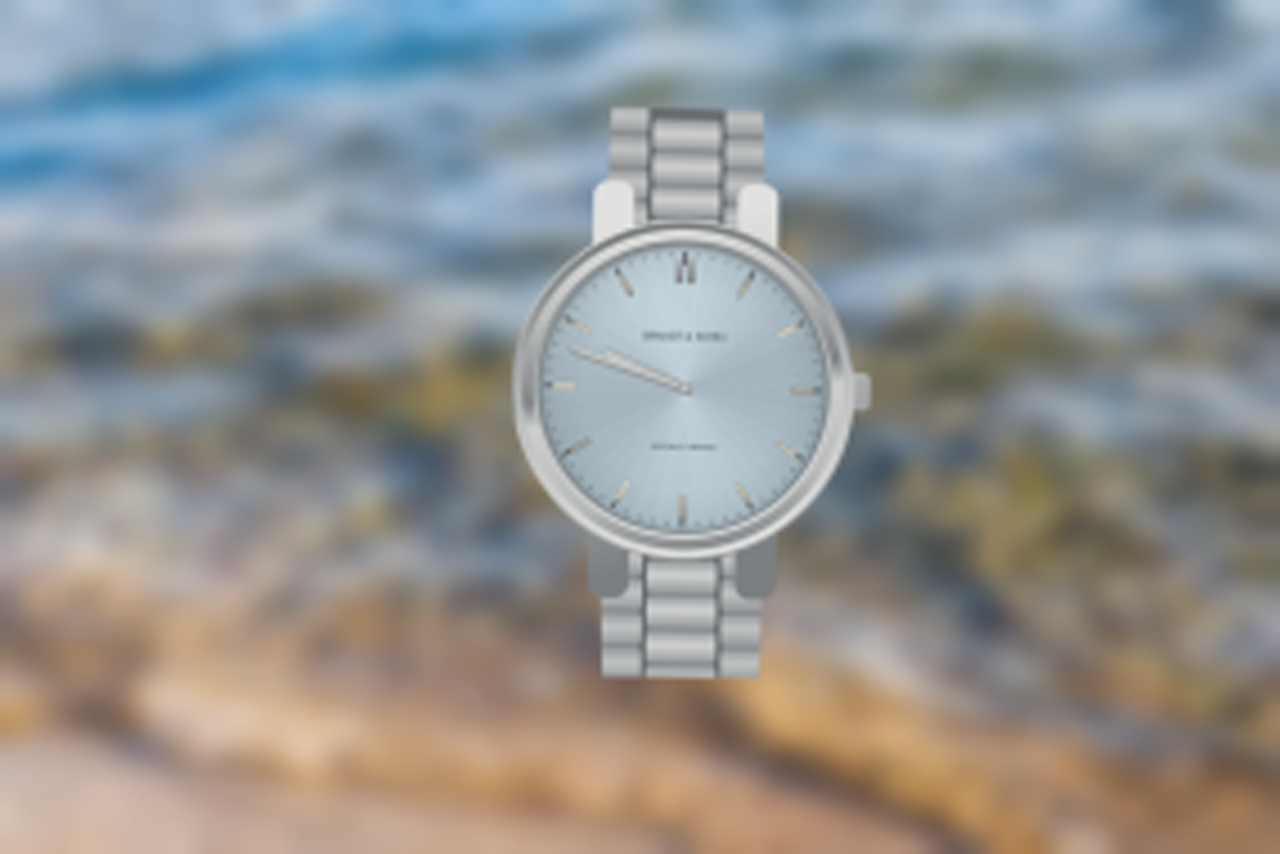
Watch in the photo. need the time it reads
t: 9:48
